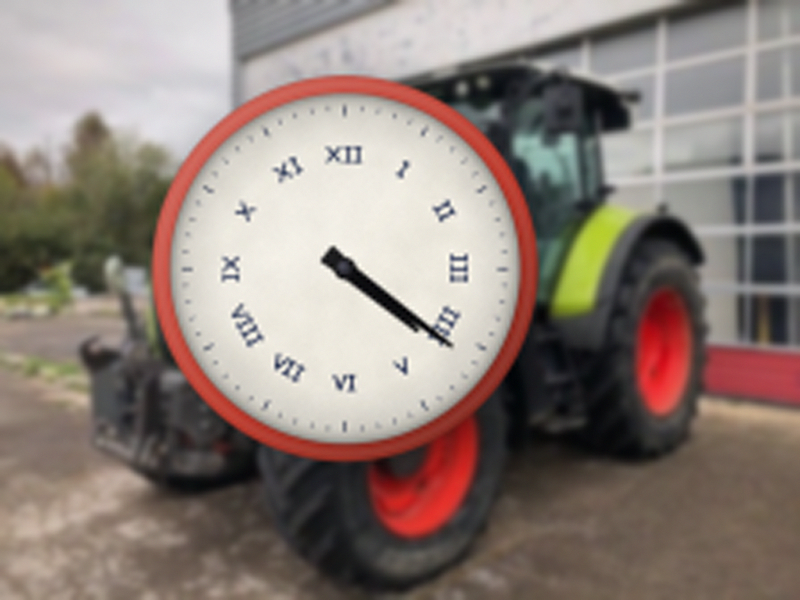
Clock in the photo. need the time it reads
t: 4:21
